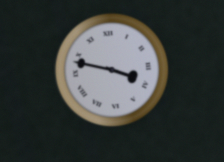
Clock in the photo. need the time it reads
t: 3:48
